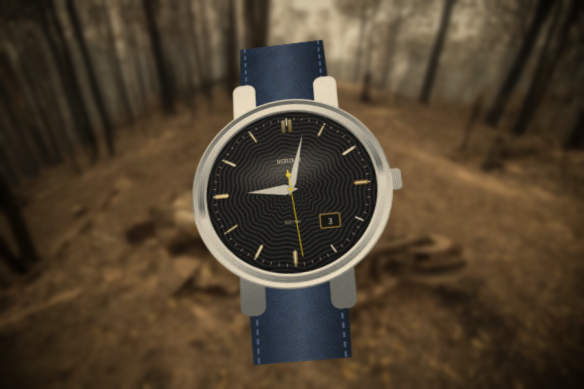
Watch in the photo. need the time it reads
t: 9:02:29
